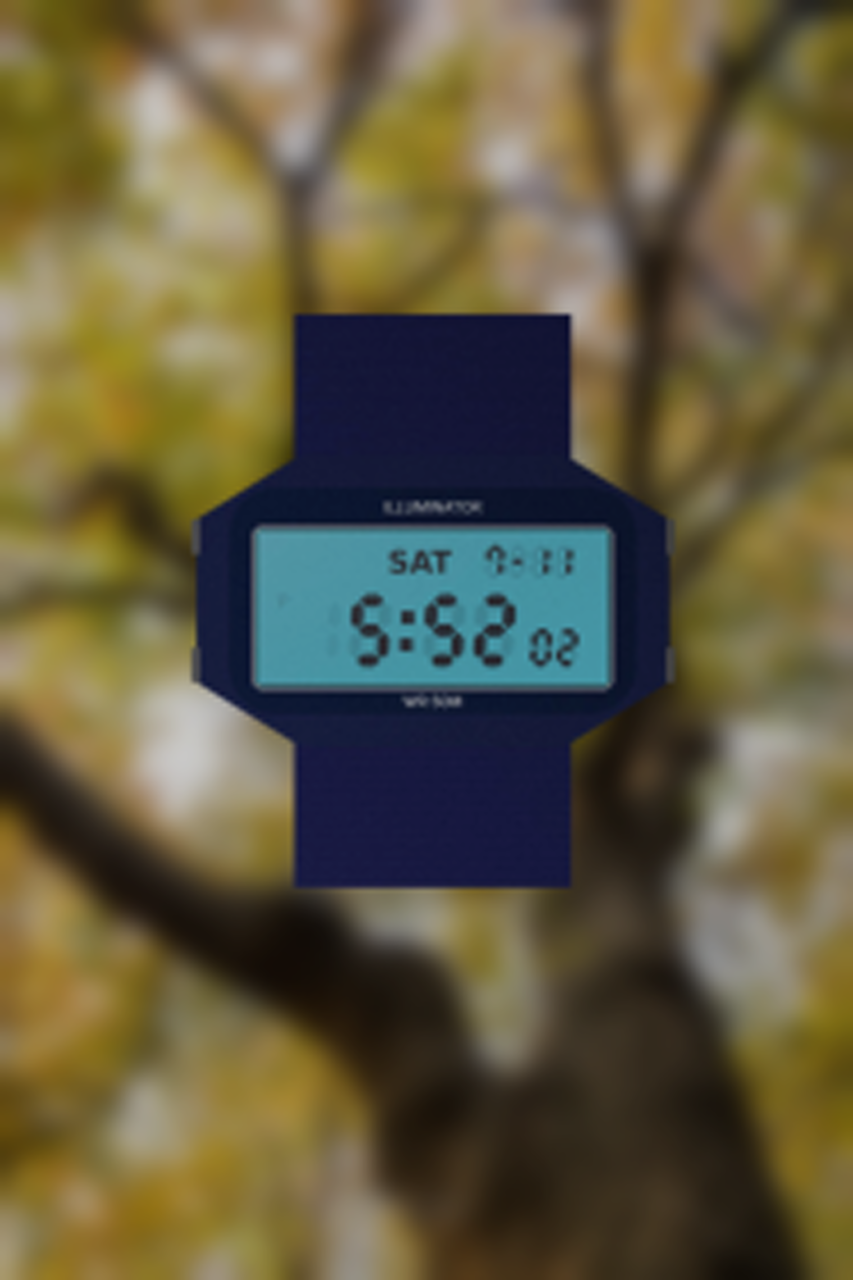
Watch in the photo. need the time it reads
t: 5:52:02
